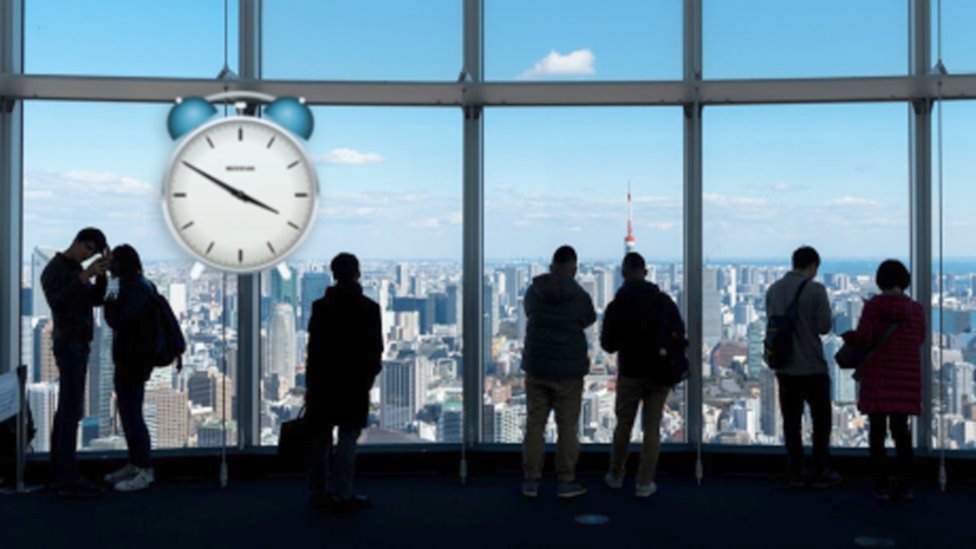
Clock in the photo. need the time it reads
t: 3:50
